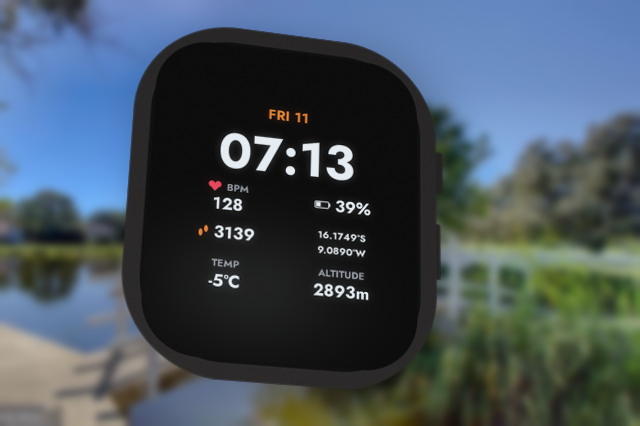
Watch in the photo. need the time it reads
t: 7:13
